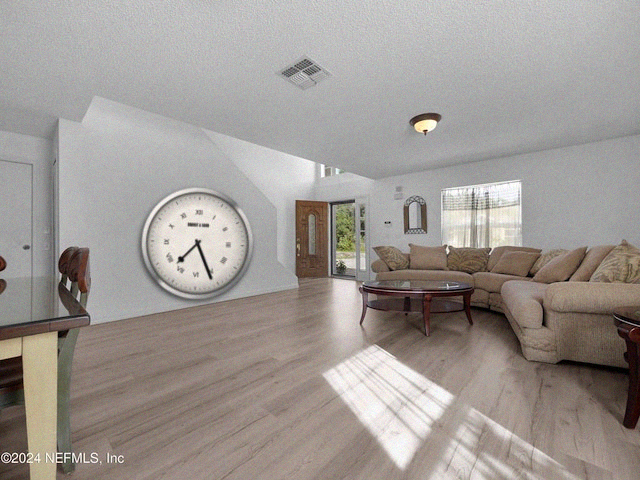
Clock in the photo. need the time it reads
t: 7:26
